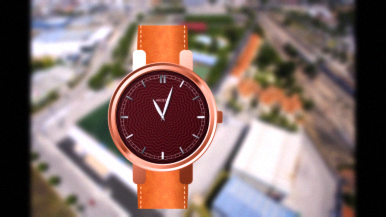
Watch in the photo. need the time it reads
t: 11:03
